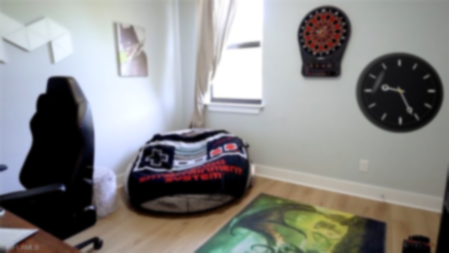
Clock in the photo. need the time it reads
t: 9:26
